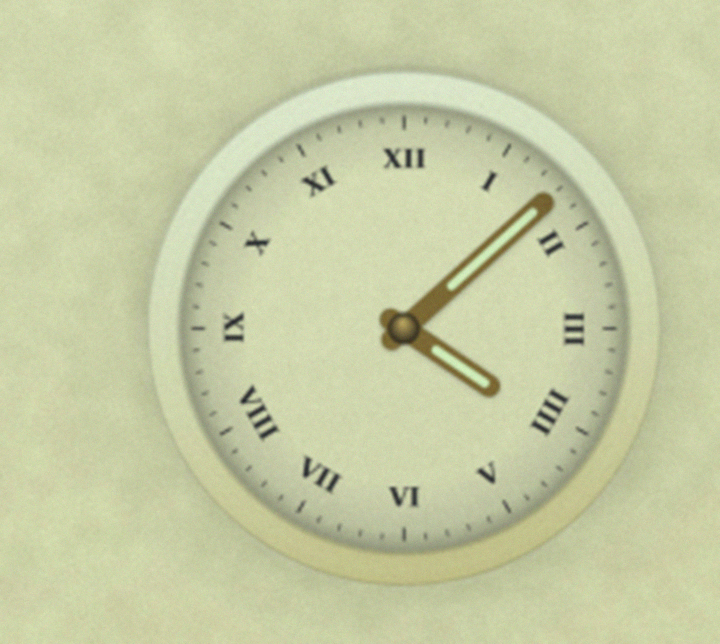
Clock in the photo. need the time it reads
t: 4:08
